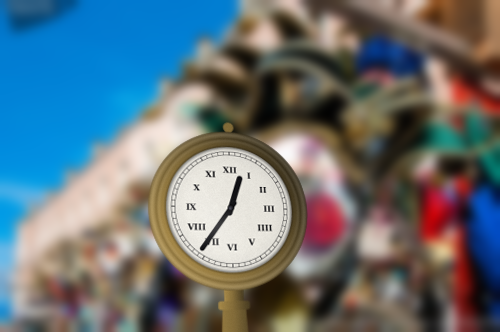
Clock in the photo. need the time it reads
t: 12:36
